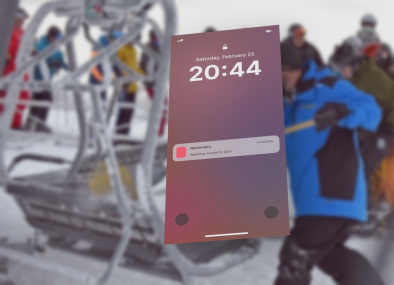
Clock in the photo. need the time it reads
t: 20:44
